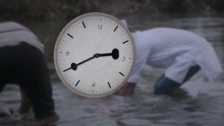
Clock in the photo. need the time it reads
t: 2:40
